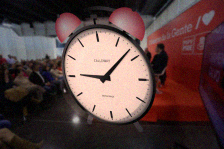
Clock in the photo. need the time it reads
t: 9:08
